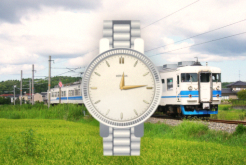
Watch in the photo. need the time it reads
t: 12:14
